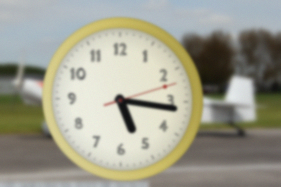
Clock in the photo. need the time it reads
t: 5:16:12
